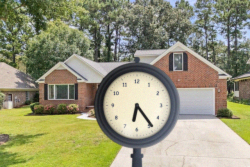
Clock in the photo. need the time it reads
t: 6:24
